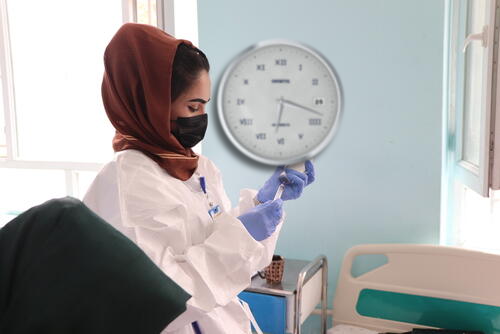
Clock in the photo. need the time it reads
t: 6:18
